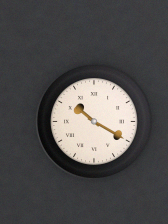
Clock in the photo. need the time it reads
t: 10:20
